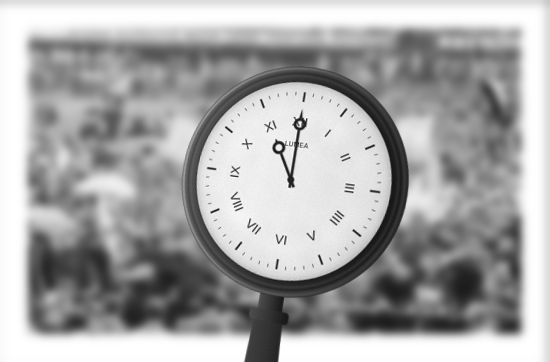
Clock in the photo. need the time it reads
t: 11:00
